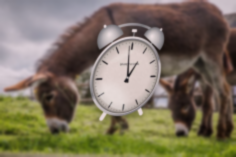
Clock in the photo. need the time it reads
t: 12:59
